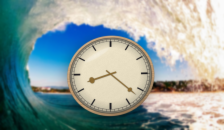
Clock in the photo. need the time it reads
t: 8:22
